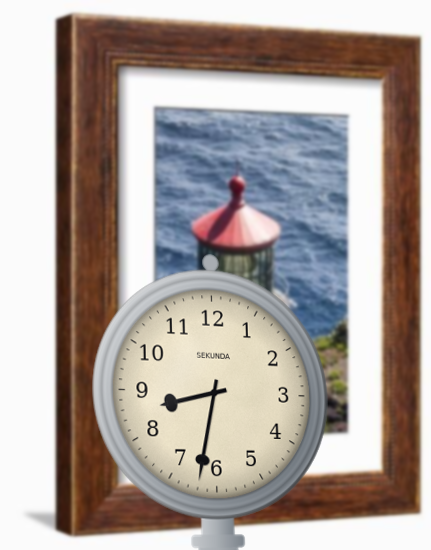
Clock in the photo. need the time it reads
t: 8:32
